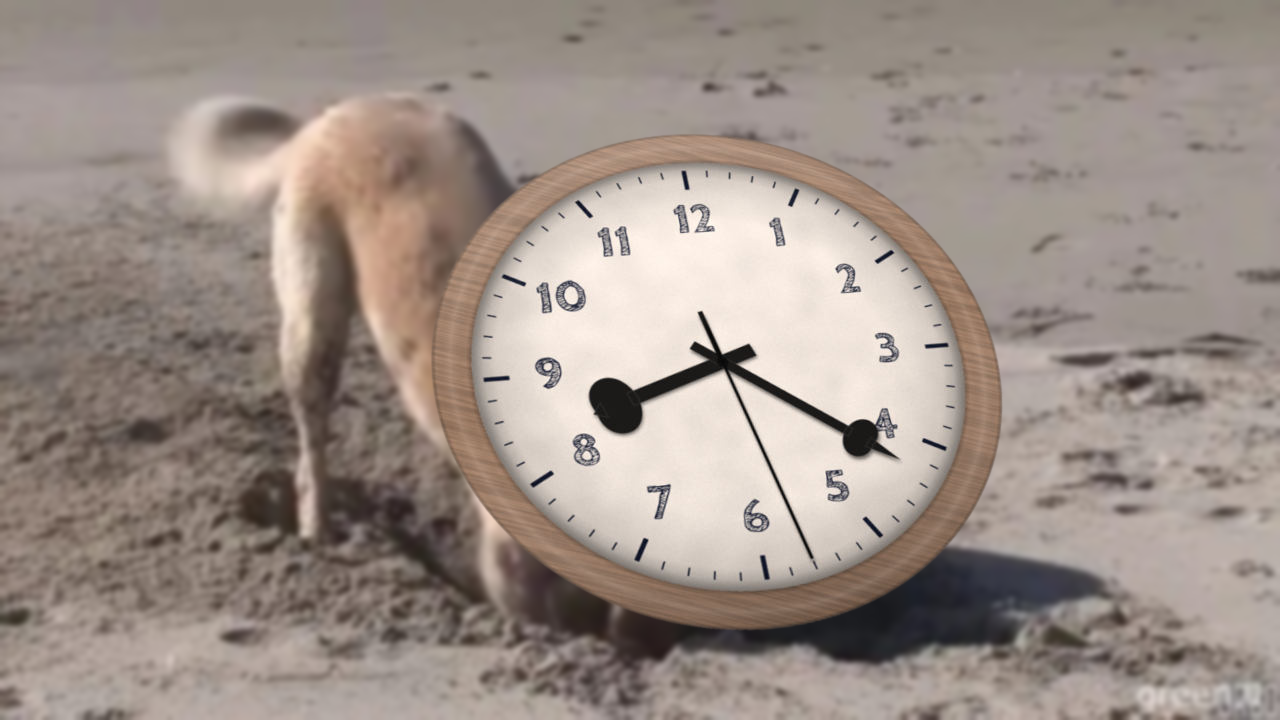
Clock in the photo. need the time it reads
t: 8:21:28
